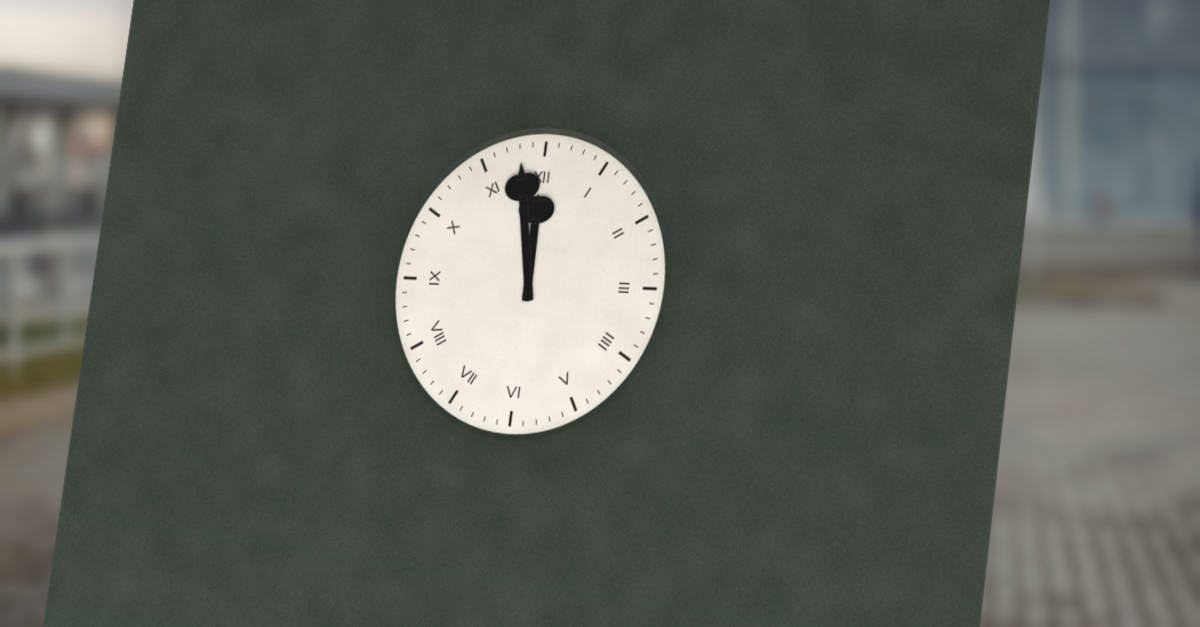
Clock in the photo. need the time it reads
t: 11:58
